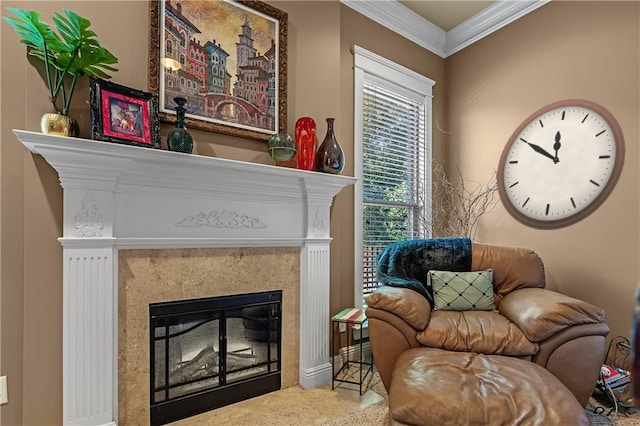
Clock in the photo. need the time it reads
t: 11:50
